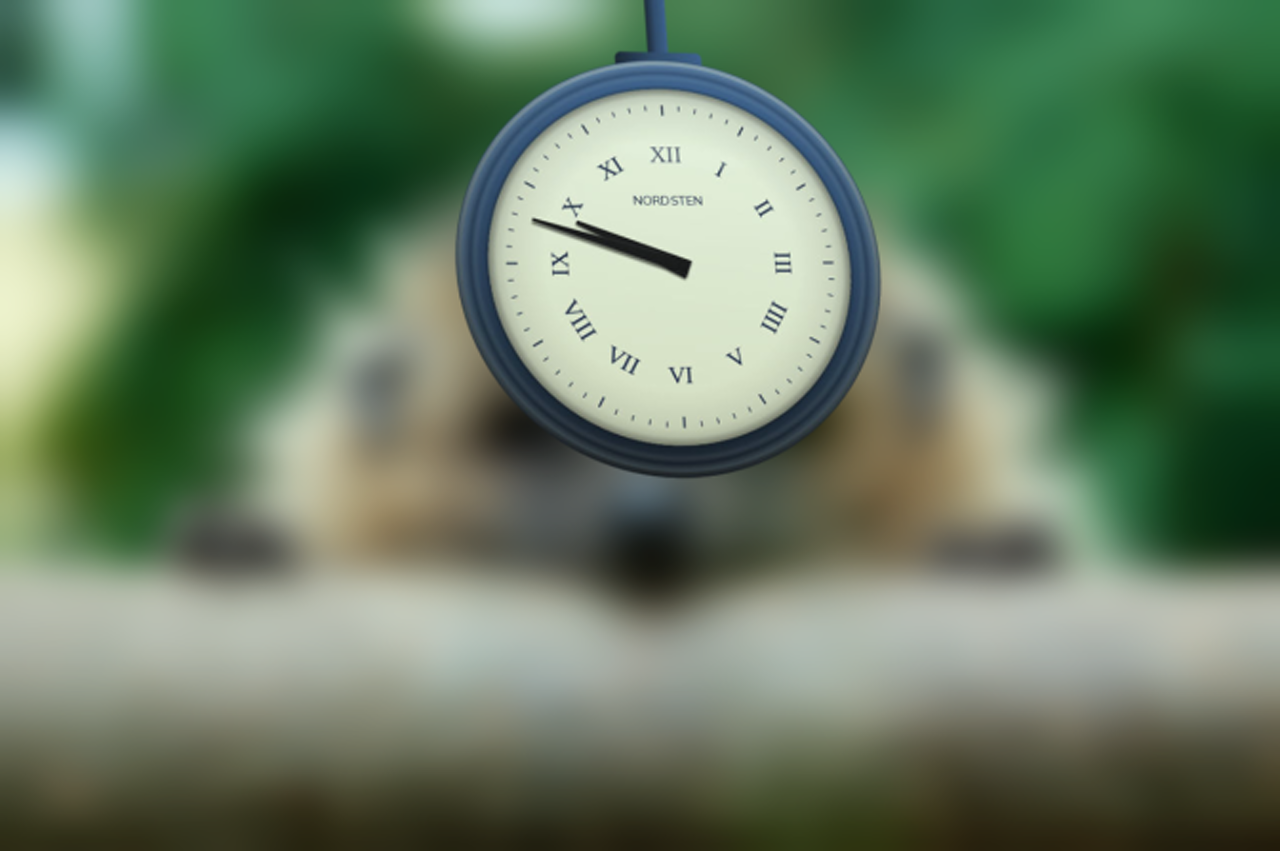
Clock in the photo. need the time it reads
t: 9:48
